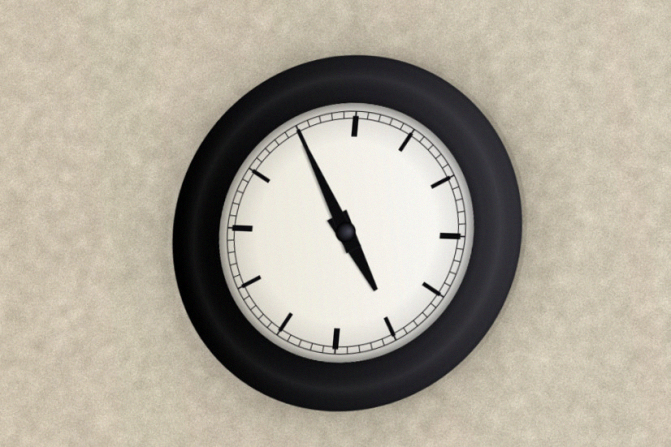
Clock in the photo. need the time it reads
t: 4:55
